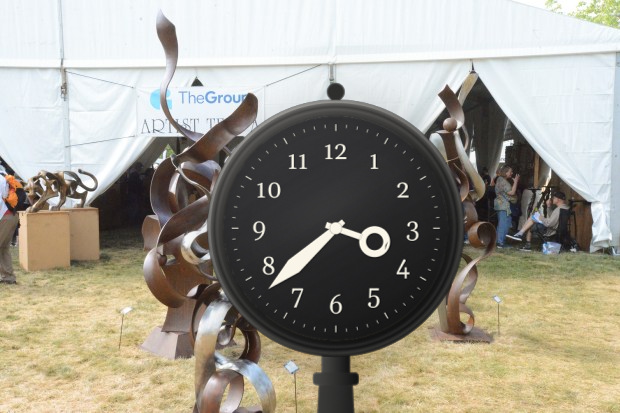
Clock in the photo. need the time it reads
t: 3:38
